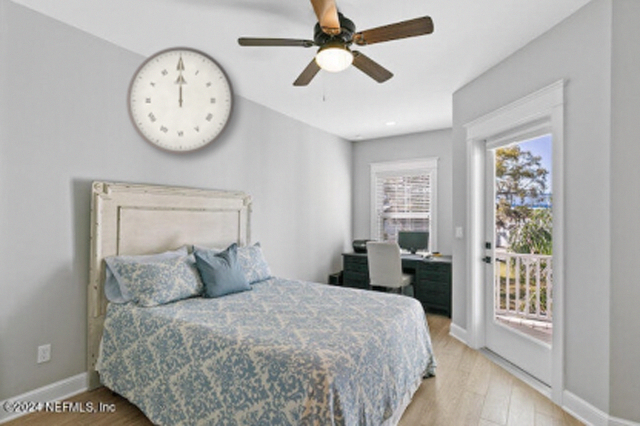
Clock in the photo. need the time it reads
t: 12:00
